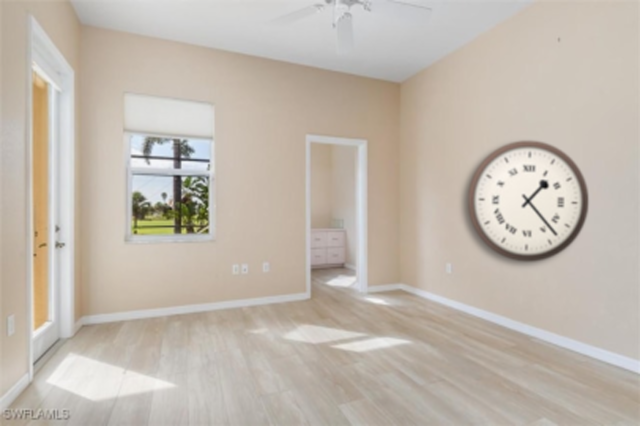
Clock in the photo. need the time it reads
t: 1:23
